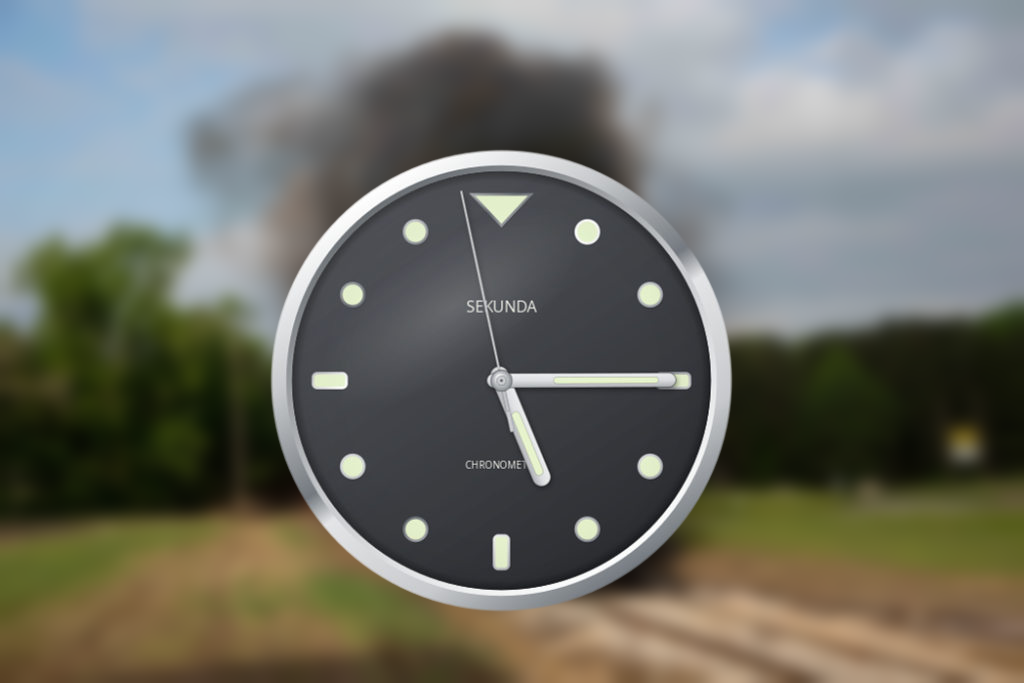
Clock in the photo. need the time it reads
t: 5:14:58
